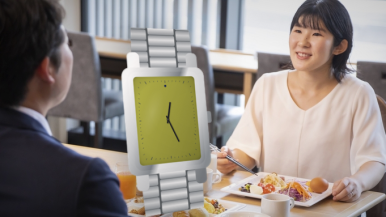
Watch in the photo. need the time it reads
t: 12:26
